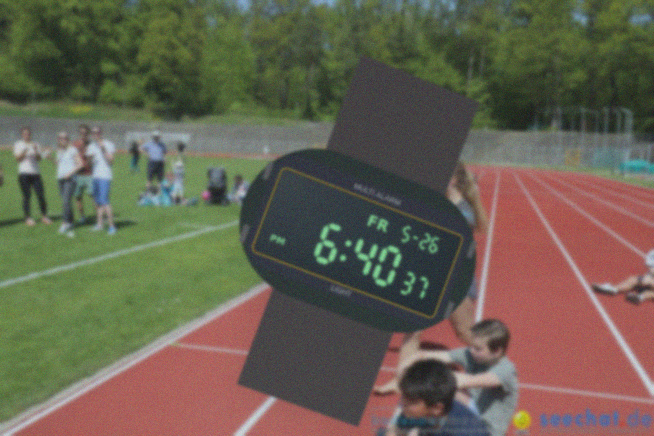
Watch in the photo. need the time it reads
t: 6:40:37
